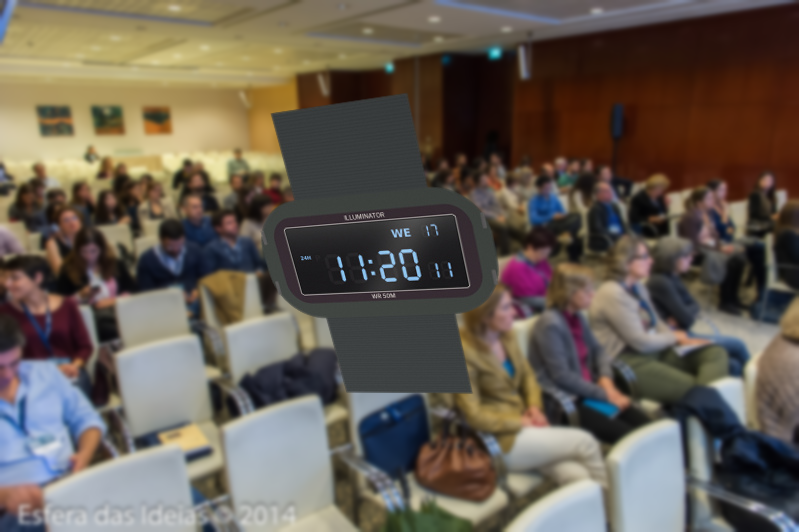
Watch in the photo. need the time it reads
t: 11:20:11
